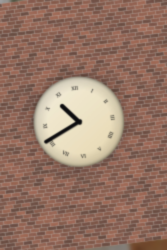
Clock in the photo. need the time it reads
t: 10:41
